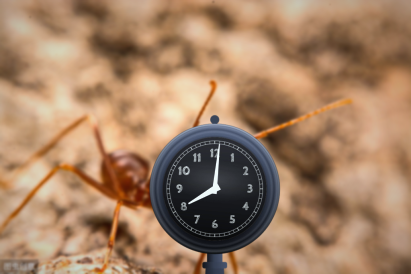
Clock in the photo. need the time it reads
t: 8:01
